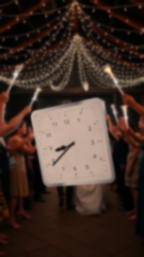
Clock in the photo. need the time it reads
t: 8:39
